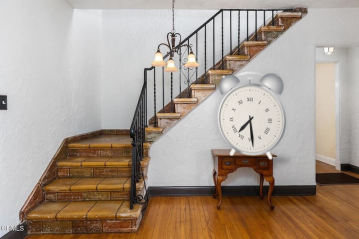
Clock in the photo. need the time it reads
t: 7:29
